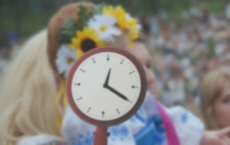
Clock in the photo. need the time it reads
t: 12:20
